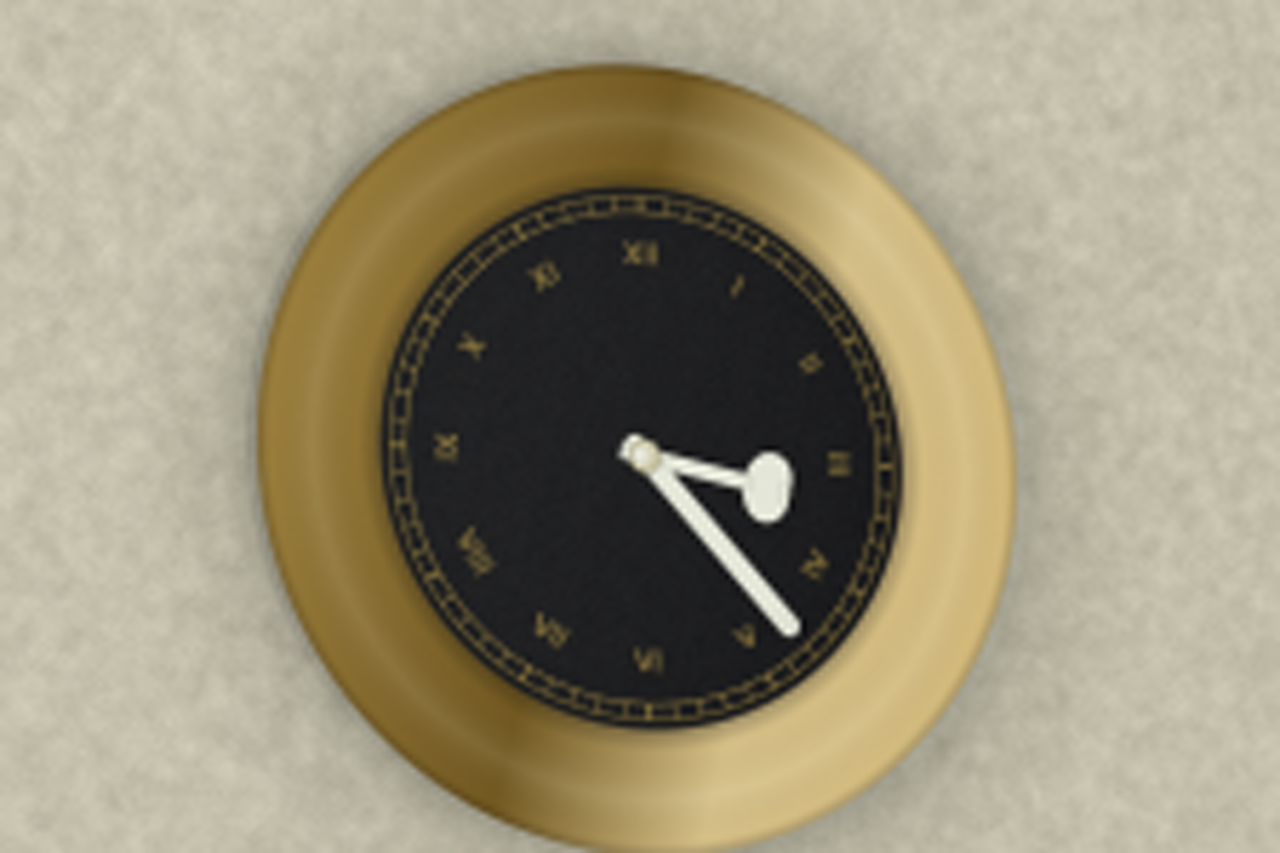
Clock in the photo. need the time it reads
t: 3:23
